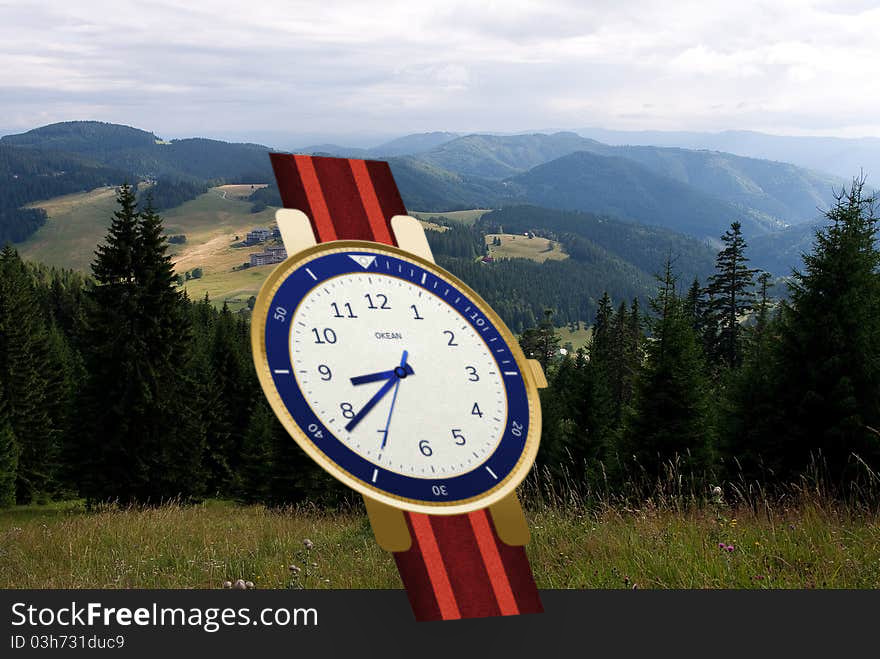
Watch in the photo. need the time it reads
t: 8:38:35
